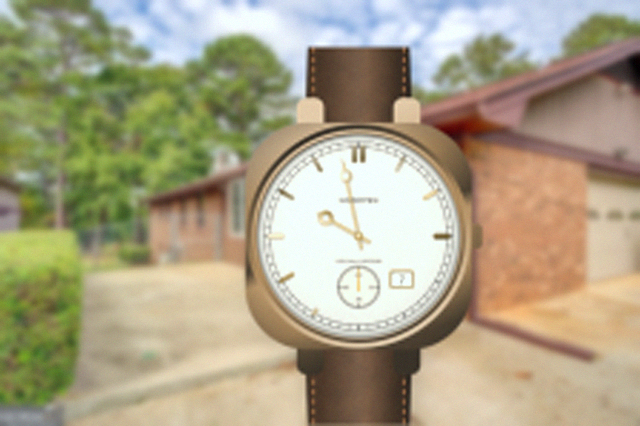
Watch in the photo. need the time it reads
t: 9:58
